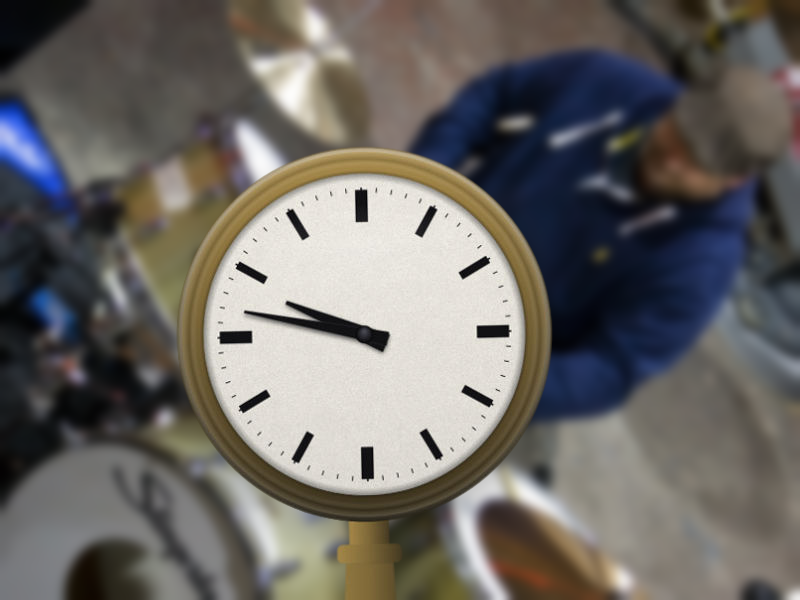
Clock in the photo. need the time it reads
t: 9:47
